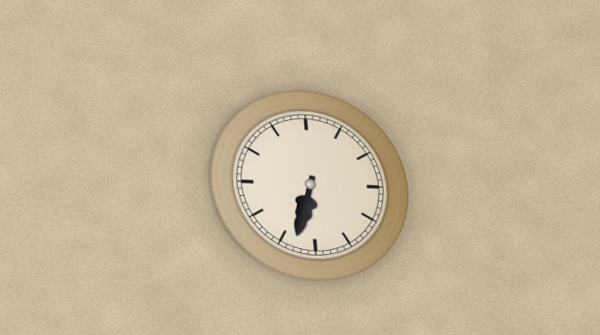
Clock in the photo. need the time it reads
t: 6:33
